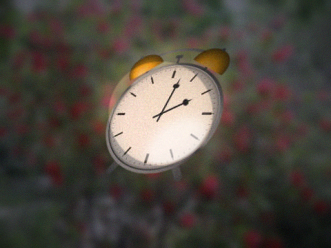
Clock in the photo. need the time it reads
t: 2:02
